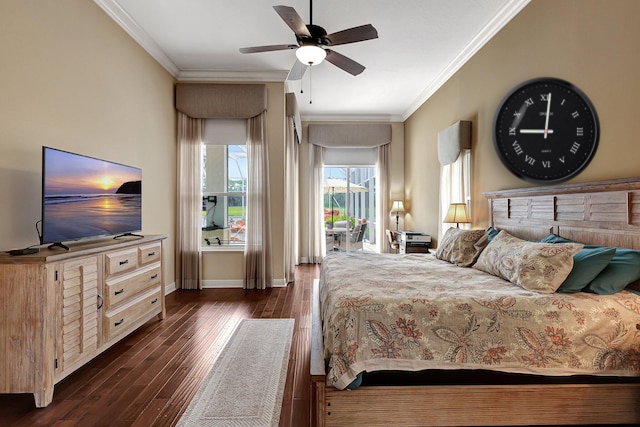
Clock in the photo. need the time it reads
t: 9:01
